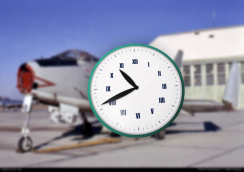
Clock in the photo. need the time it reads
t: 10:41
